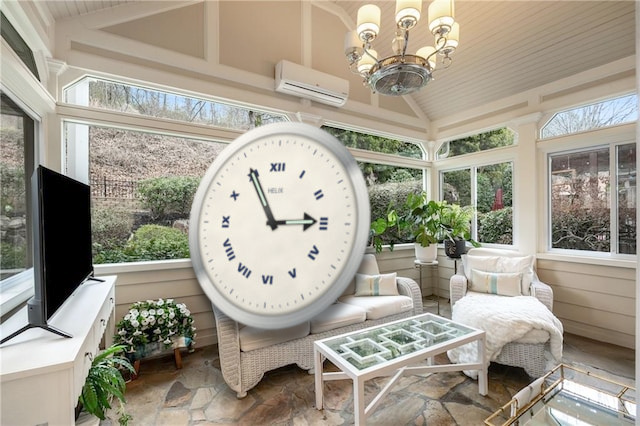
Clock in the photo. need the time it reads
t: 2:55
